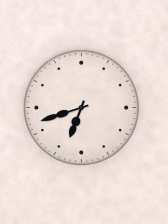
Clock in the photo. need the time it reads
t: 6:42
